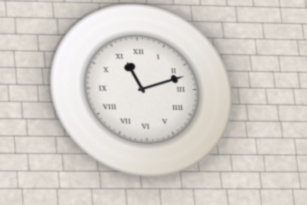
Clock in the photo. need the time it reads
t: 11:12
